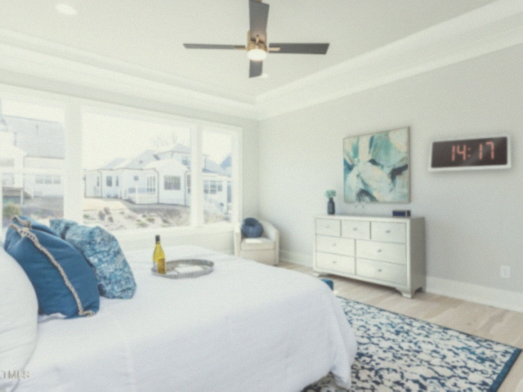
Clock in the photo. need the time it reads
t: 14:17
